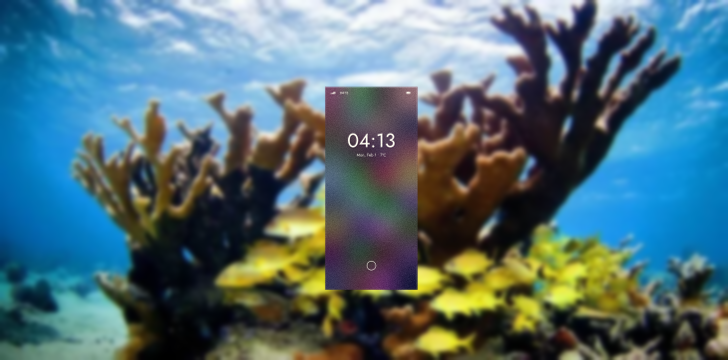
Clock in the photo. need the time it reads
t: 4:13
